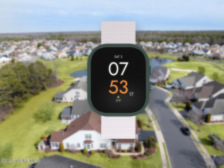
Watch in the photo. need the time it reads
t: 7:53
